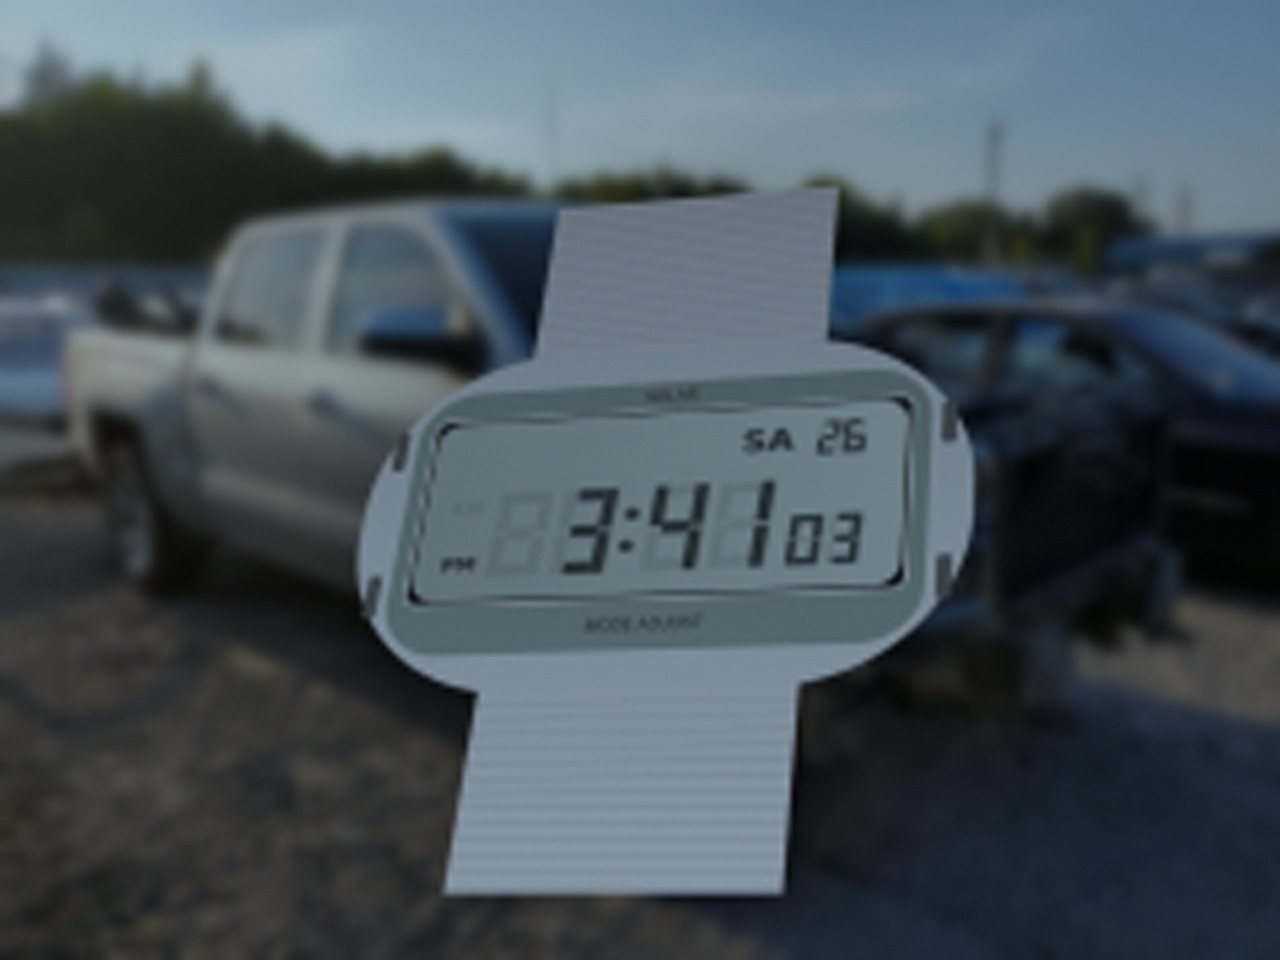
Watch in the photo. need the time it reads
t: 3:41:03
